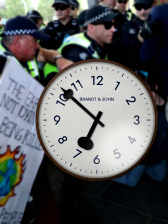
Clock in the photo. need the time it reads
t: 6:52
